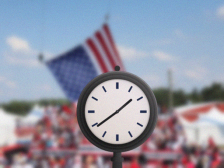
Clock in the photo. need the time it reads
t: 1:39
